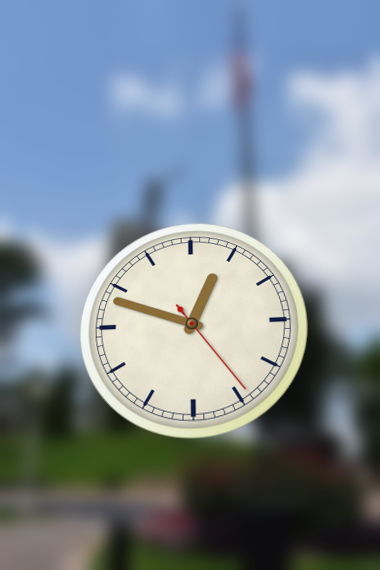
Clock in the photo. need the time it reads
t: 12:48:24
